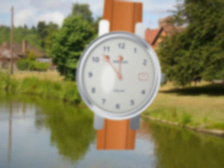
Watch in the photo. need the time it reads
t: 11:53
